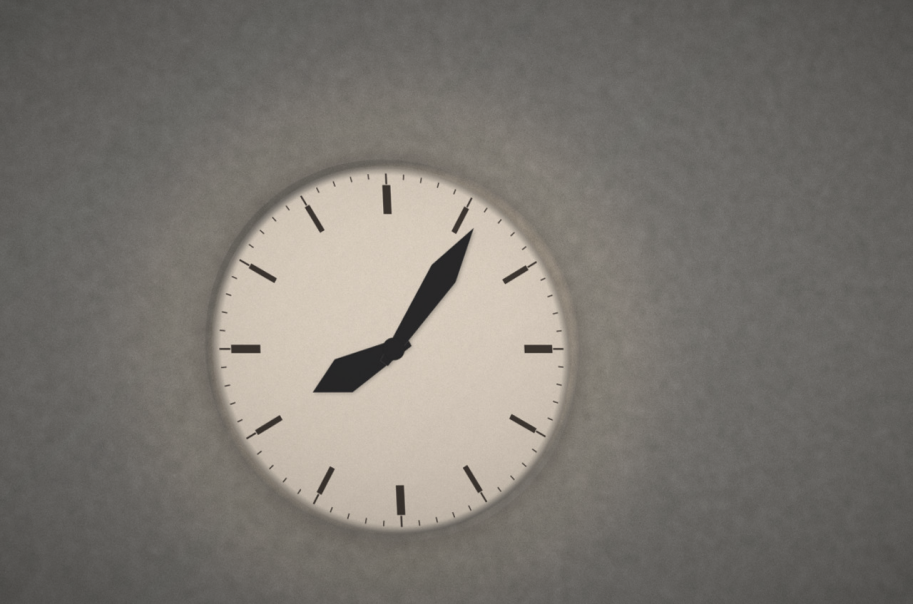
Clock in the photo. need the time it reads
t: 8:06
